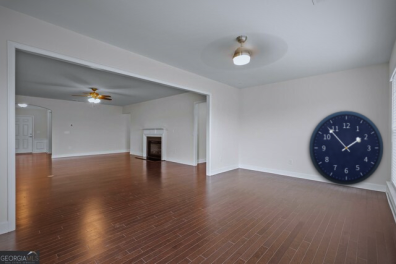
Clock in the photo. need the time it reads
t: 1:53
